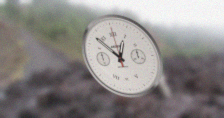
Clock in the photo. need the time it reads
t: 12:53
